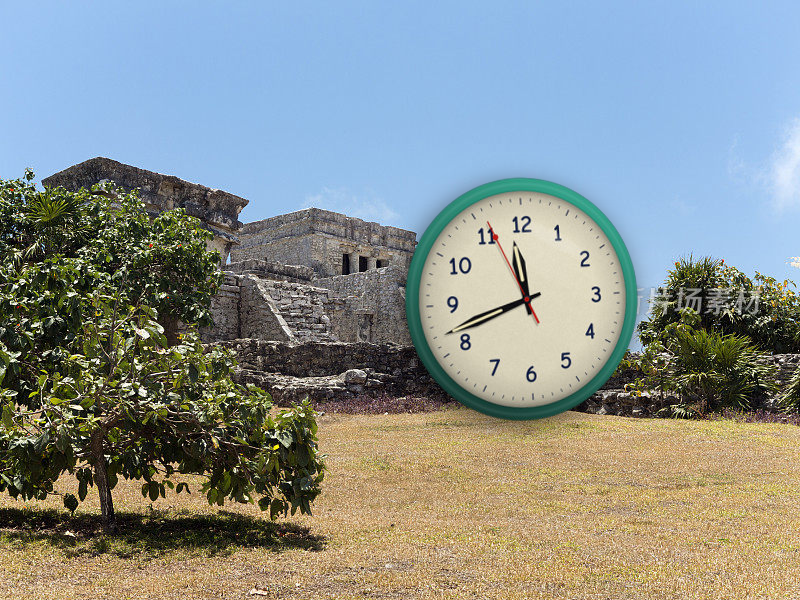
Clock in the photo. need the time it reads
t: 11:41:56
